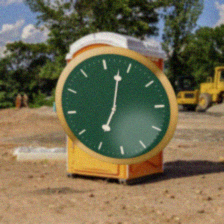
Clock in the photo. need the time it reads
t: 7:03
